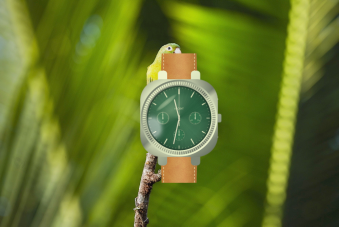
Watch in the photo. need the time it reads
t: 11:32
